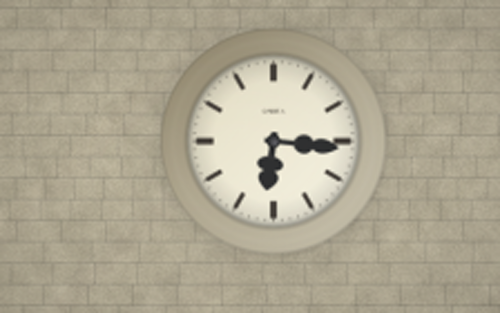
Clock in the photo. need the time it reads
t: 6:16
